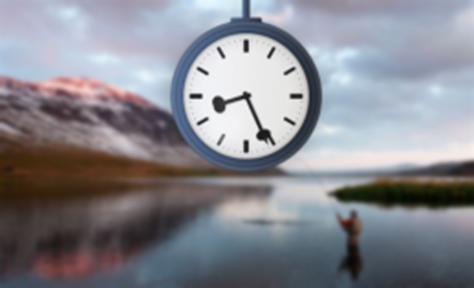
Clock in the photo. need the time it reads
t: 8:26
